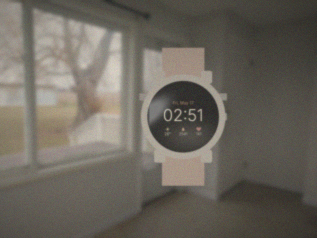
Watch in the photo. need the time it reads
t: 2:51
